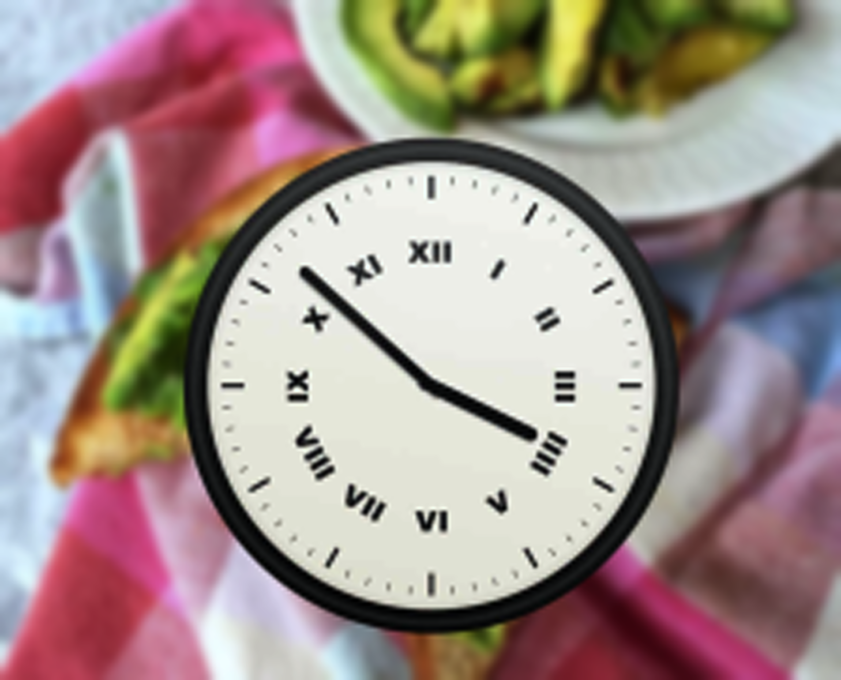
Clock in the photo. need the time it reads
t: 3:52
